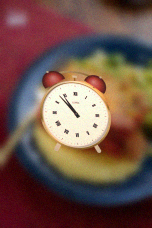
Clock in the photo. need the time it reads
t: 10:53
